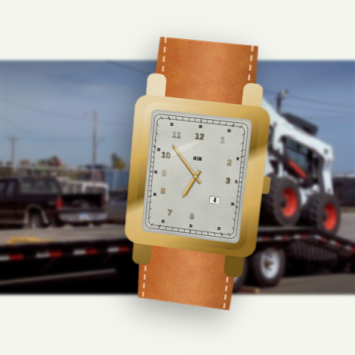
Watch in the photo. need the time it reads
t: 6:53
